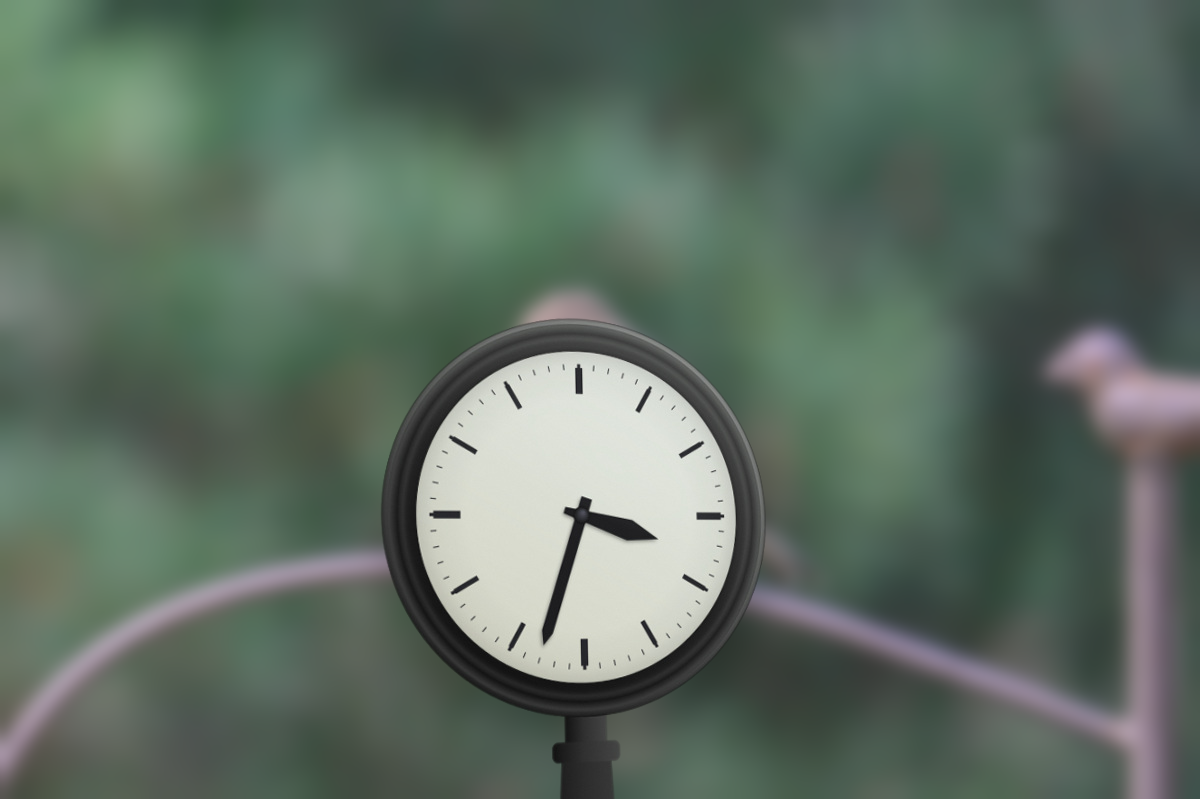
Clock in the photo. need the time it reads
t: 3:33
